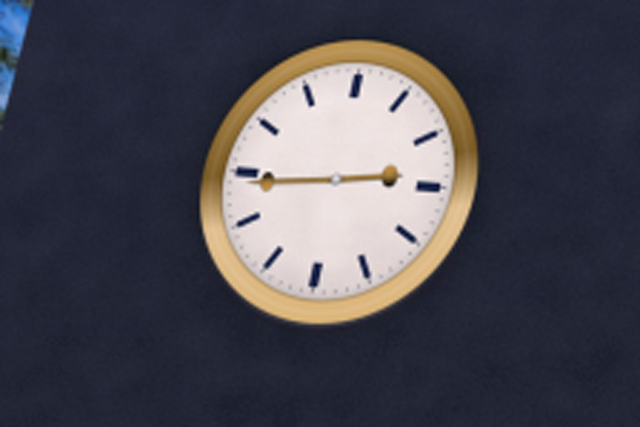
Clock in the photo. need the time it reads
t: 2:44
